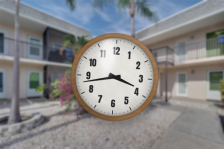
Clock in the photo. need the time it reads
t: 3:43
